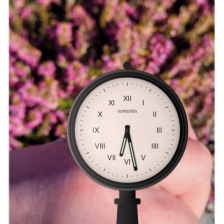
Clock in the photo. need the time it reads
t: 6:28
